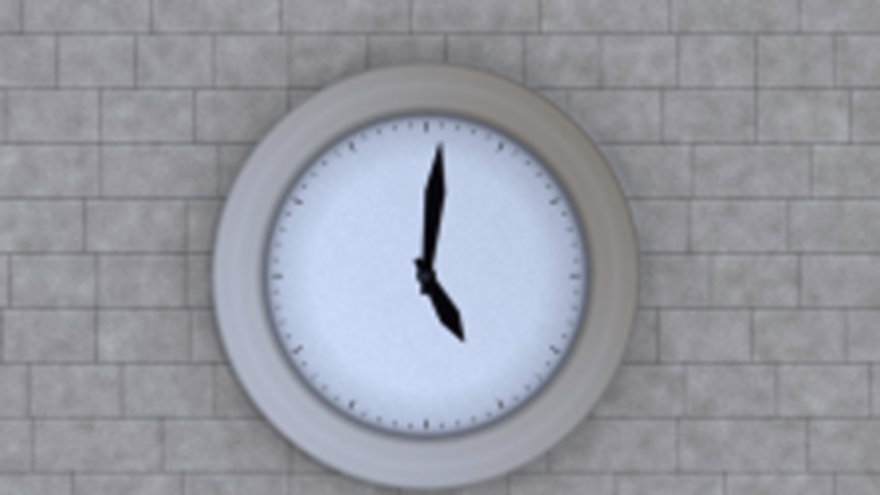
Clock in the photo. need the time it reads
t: 5:01
